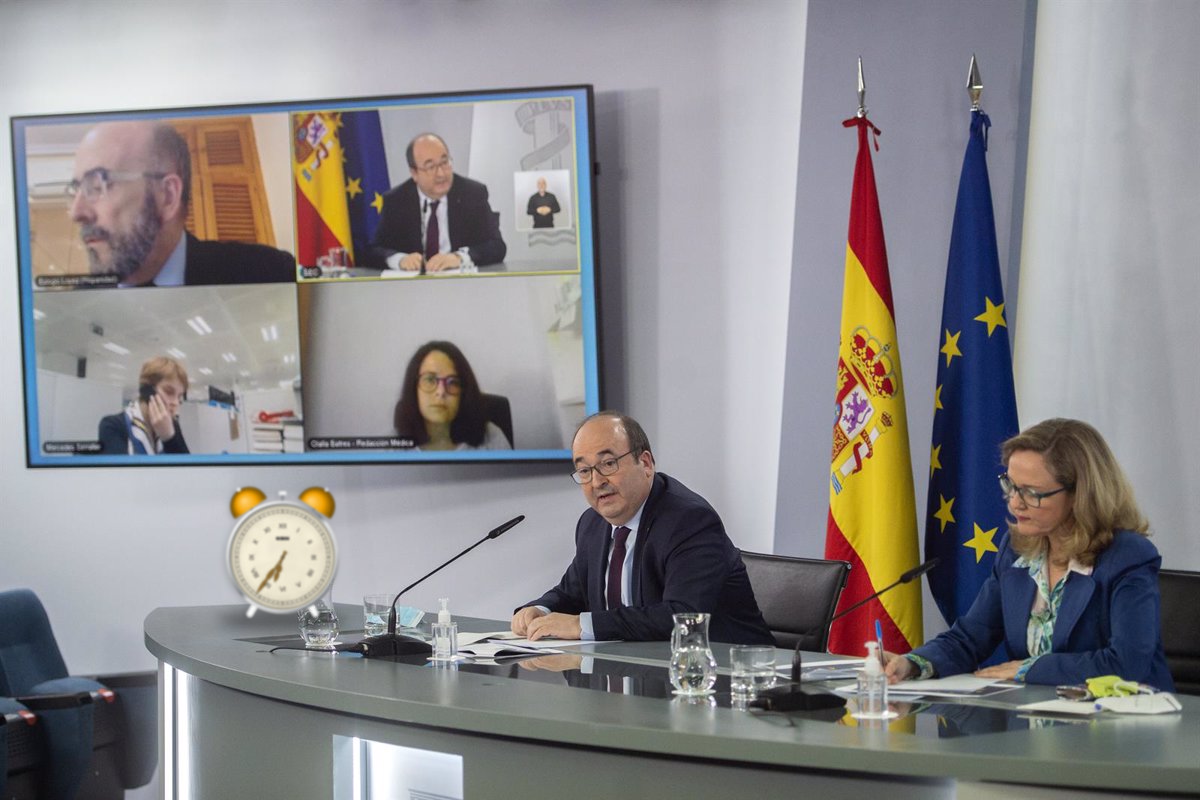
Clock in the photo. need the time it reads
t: 6:36
